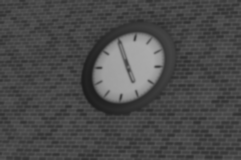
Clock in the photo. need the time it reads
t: 4:55
